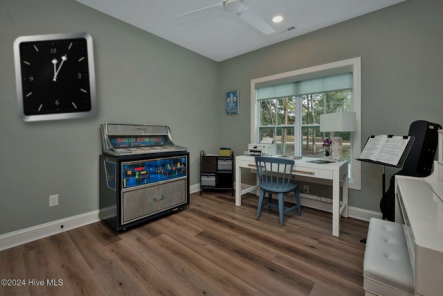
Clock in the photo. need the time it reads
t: 12:05
